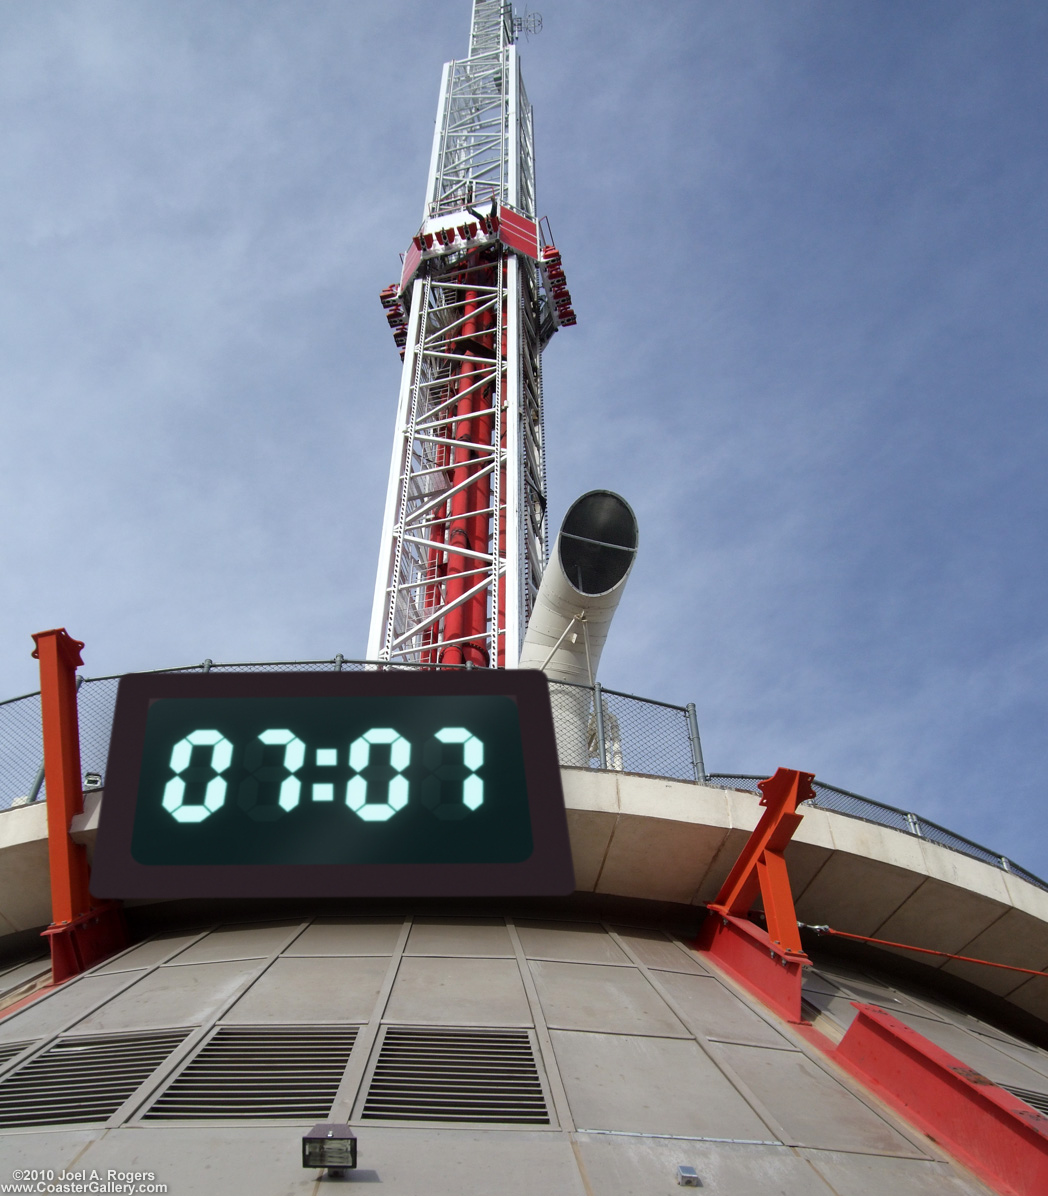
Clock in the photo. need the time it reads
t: 7:07
